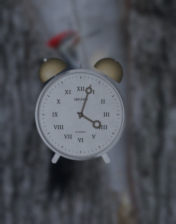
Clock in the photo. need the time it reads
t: 4:03
